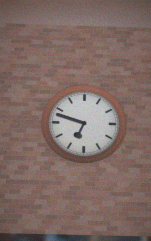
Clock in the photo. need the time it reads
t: 6:48
